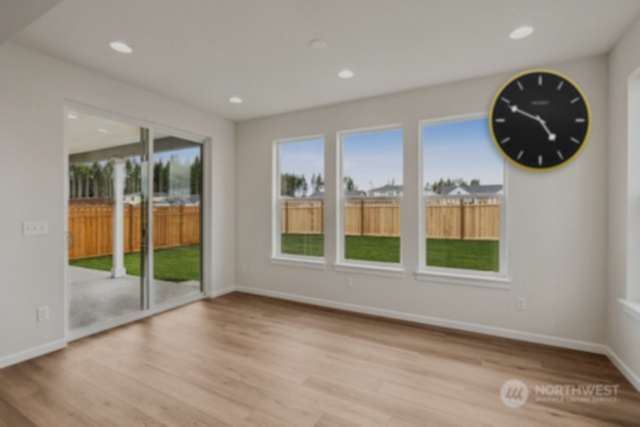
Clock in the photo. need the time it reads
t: 4:49
